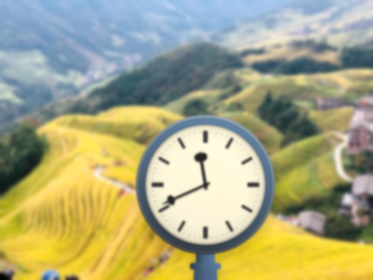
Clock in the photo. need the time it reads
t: 11:41
